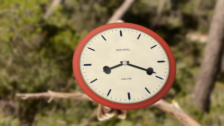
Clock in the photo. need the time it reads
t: 8:19
